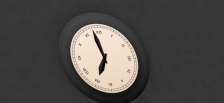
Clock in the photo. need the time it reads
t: 6:58
